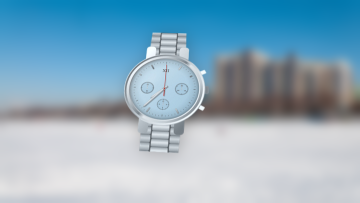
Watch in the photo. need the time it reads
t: 7:37
